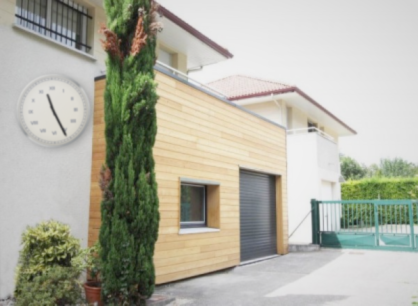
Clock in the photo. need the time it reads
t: 11:26
